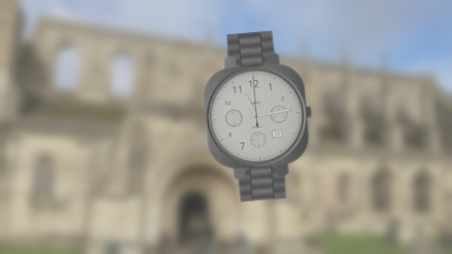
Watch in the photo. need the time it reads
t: 11:14
